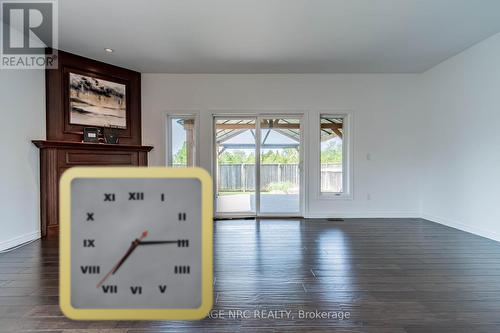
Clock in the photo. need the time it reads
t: 7:14:37
